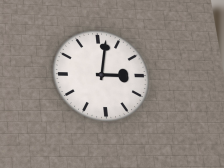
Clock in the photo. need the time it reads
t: 3:02
